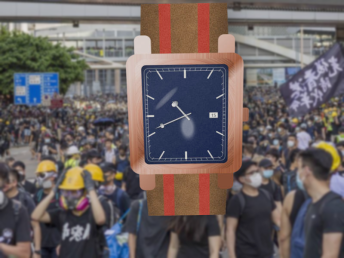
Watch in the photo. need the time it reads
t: 10:41
